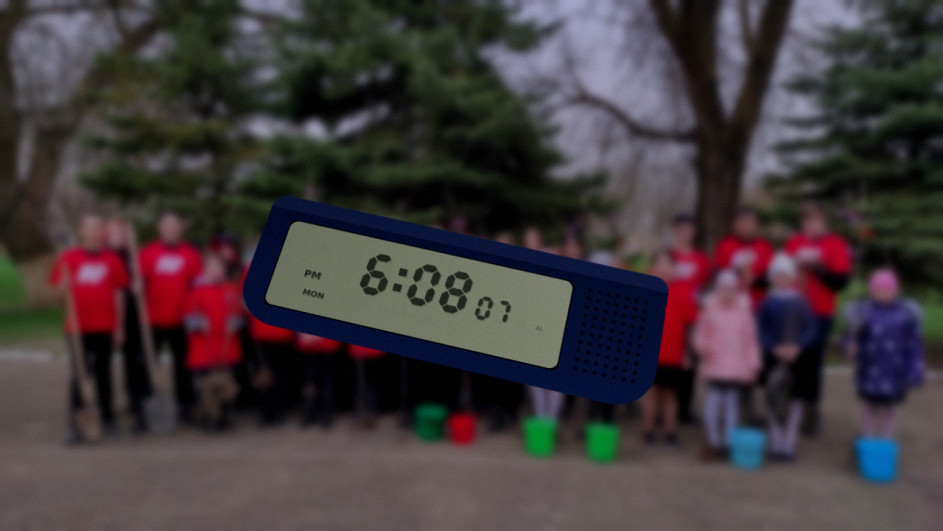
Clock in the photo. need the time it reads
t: 6:08:07
